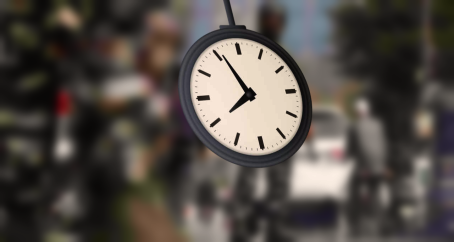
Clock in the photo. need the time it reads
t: 7:56
